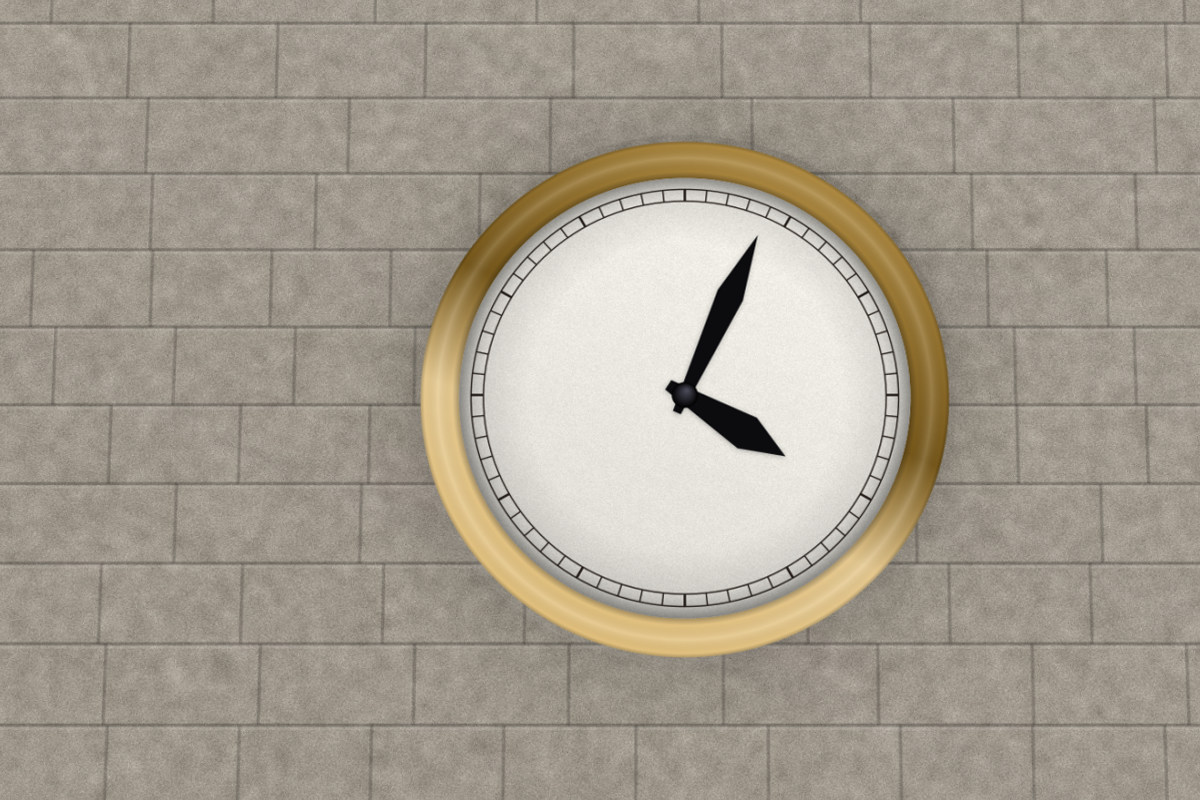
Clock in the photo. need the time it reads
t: 4:04
